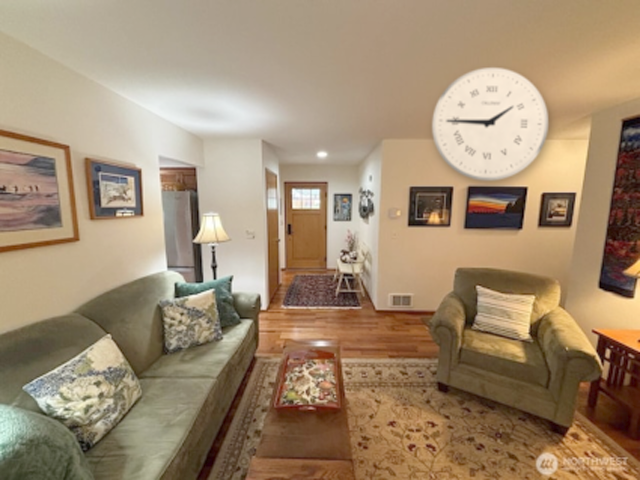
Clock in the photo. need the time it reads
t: 1:45
